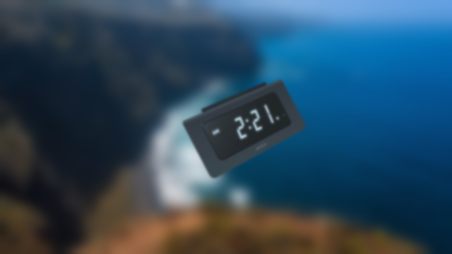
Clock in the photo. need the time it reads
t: 2:21
